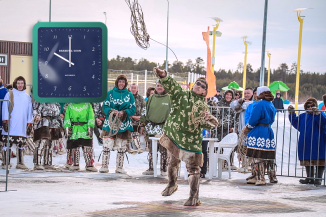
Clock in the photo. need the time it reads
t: 10:00
